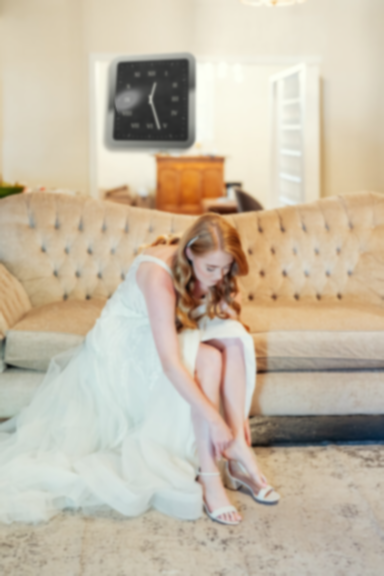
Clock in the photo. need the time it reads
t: 12:27
